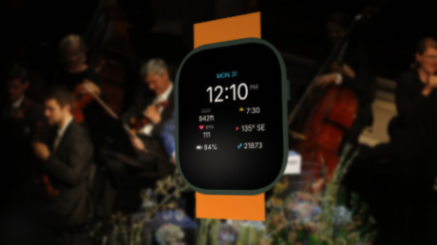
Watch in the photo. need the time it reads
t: 12:10
